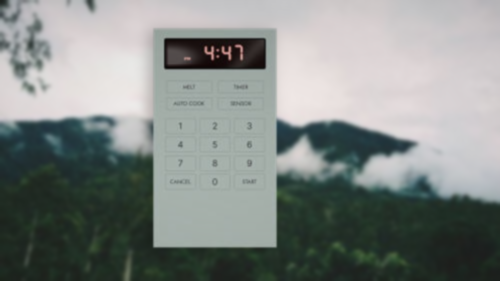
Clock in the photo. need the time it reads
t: 4:47
